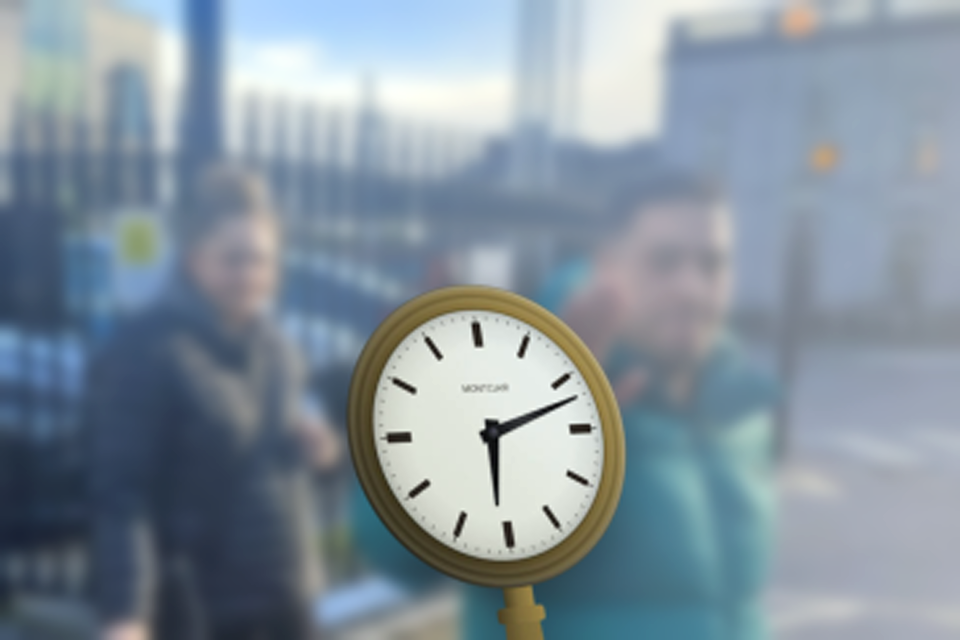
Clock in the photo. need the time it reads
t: 6:12
